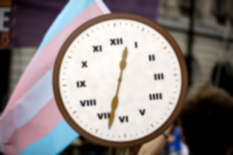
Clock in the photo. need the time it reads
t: 12:33
